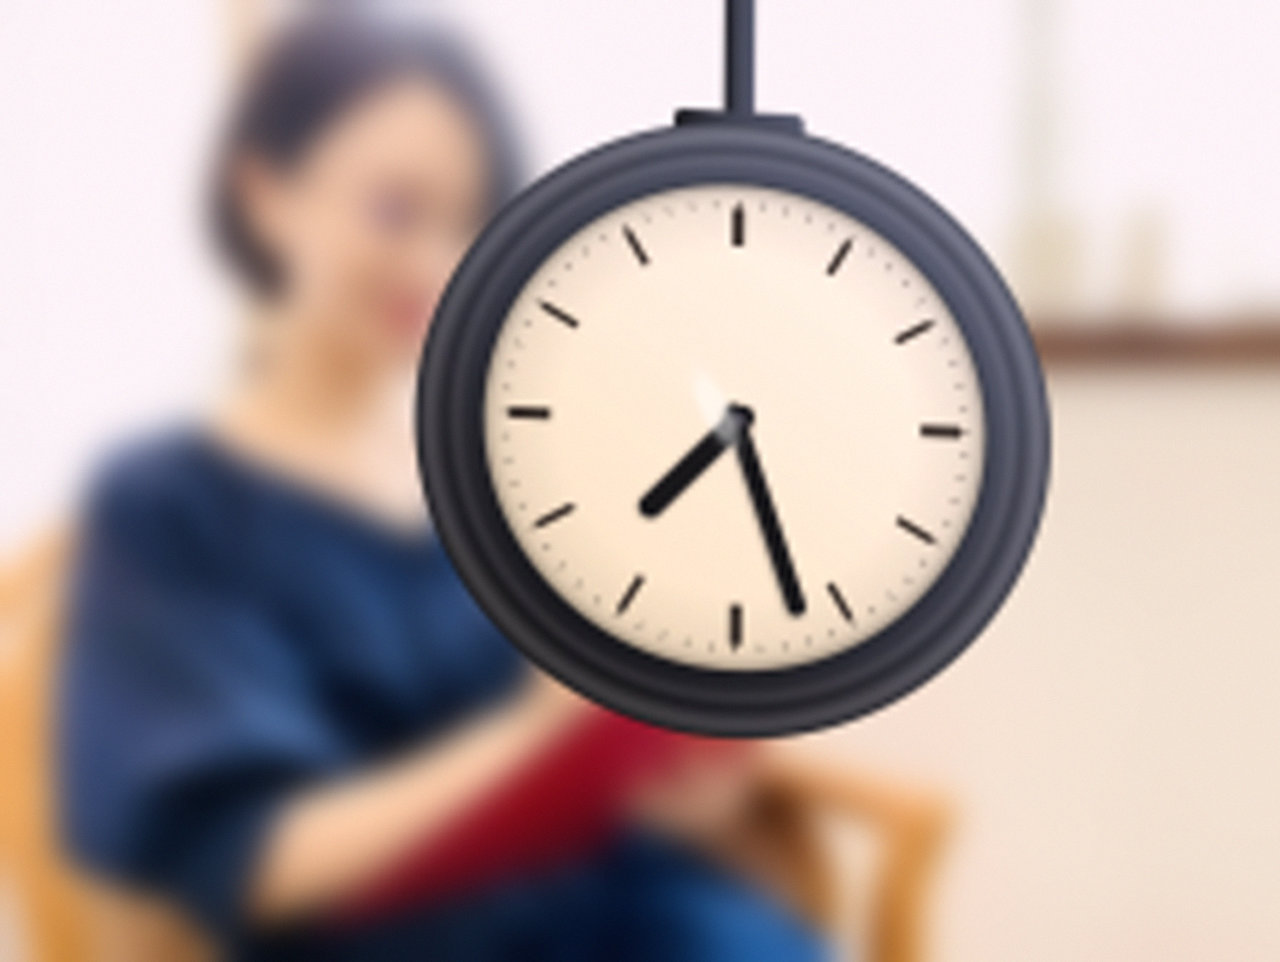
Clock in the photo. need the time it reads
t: 7:27
